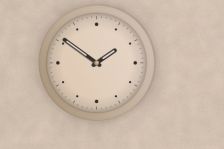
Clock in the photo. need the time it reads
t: 1:51
